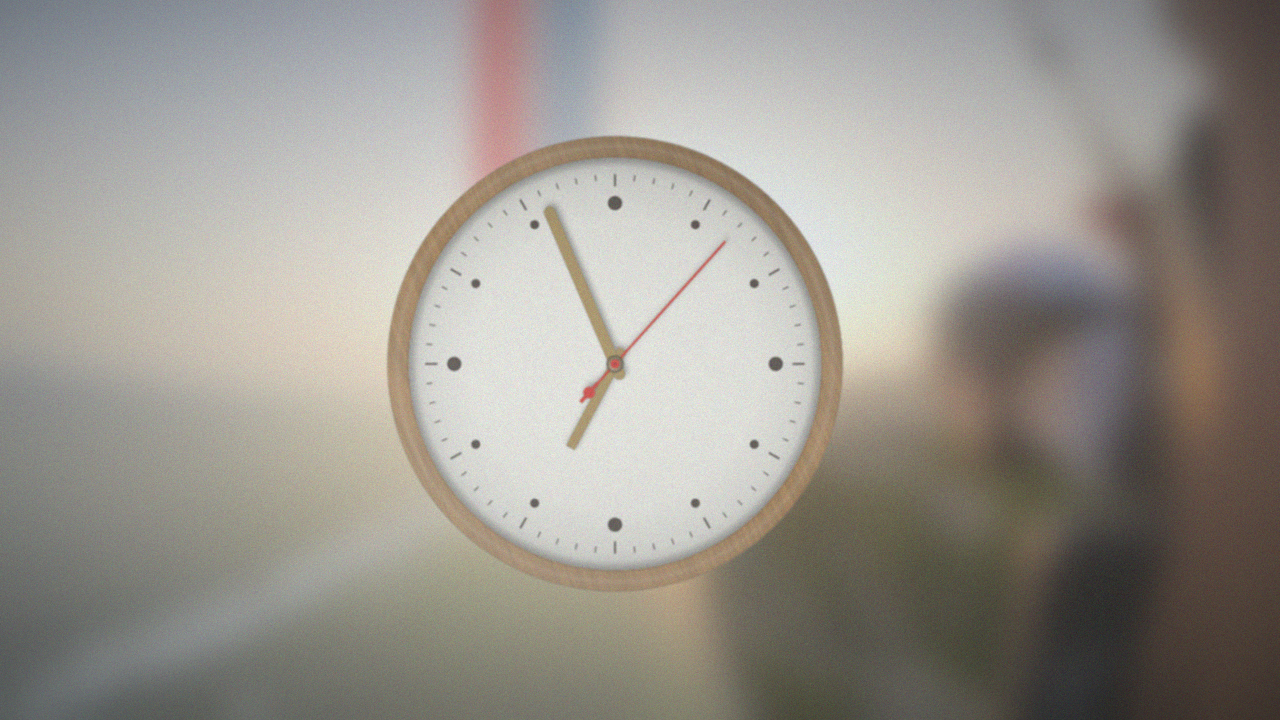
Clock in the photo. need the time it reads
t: 6:56:07
